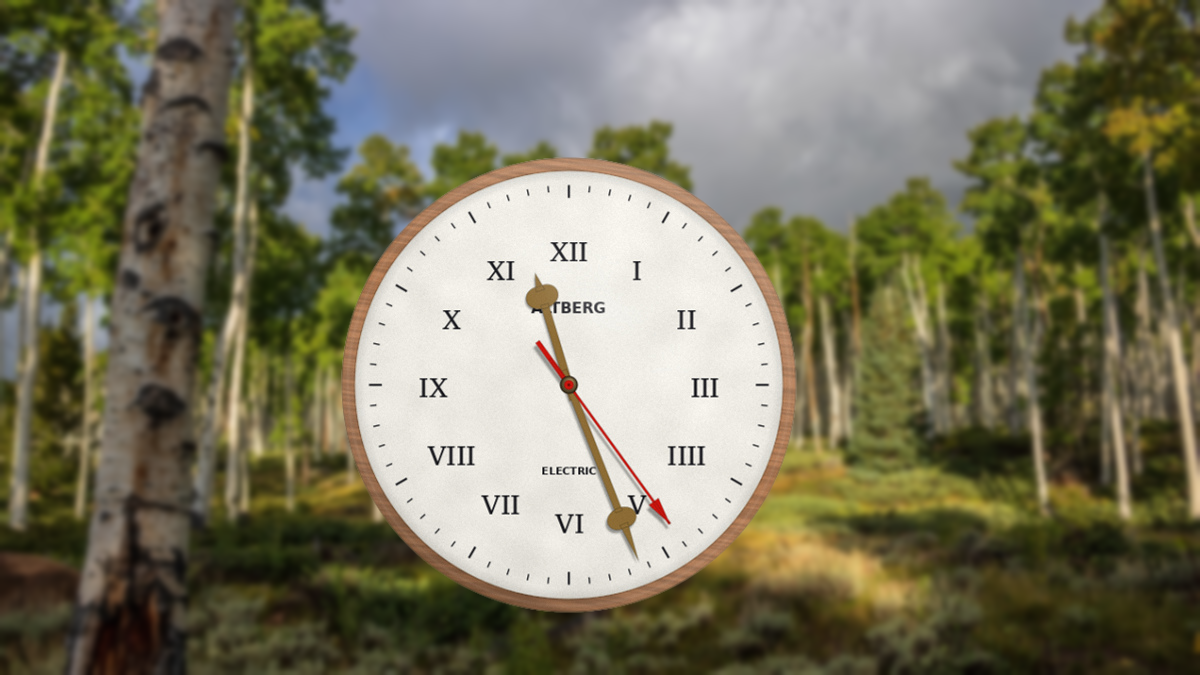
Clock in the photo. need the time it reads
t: 11:26:24
